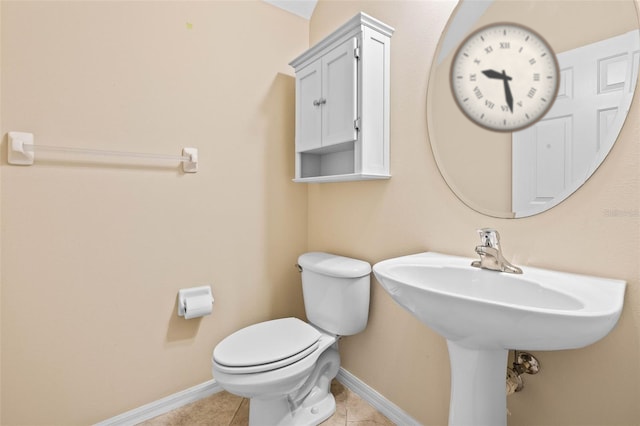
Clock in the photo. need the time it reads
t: 9:28
